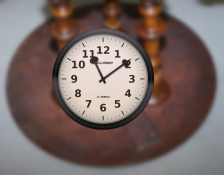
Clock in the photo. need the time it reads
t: 11:09
